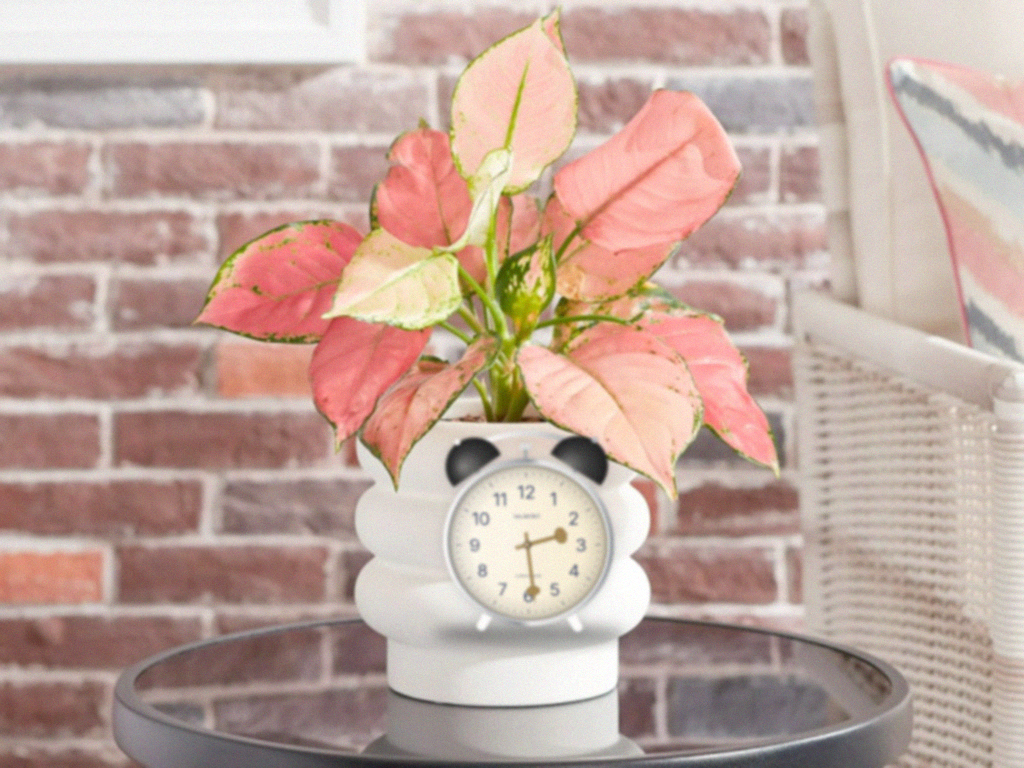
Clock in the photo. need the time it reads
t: 2:29
